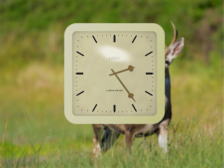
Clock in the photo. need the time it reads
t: 2:24
